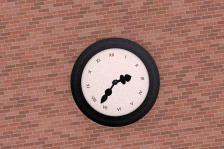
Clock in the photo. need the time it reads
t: 2:37
